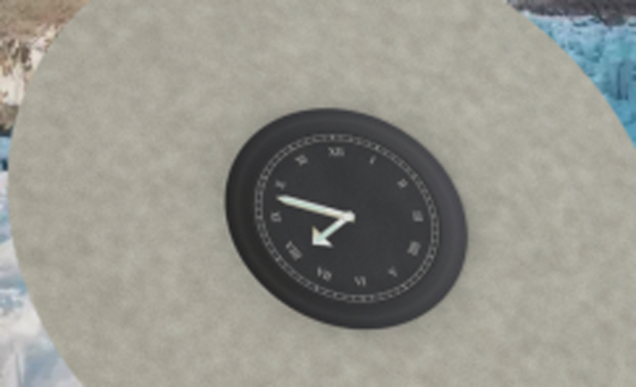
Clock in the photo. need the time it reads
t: 7:48
